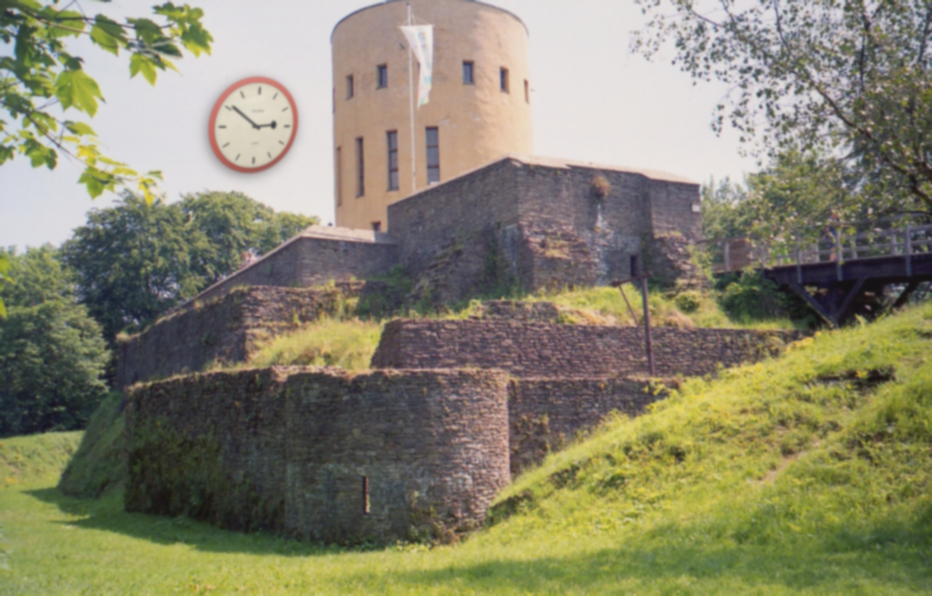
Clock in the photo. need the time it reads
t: 2:51
